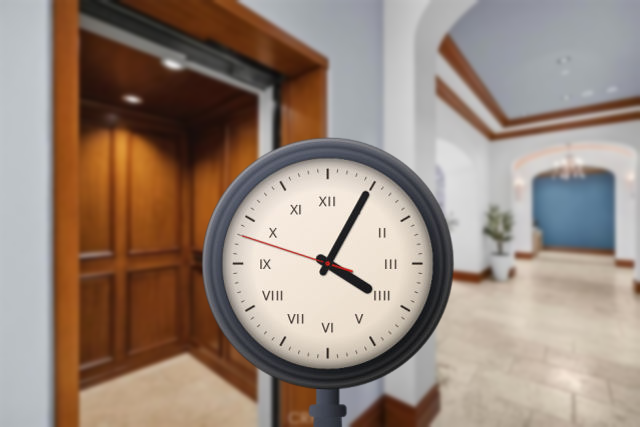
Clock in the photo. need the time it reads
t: 4:04:48
